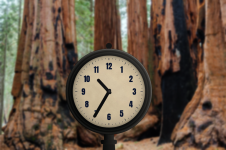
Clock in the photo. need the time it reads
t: 10:35
